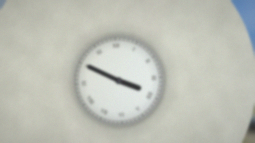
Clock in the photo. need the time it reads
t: 3:50
